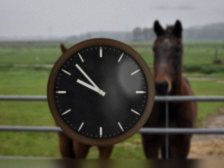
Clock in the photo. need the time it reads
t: 9:53
